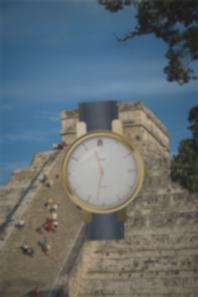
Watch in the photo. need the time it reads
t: 11:32
